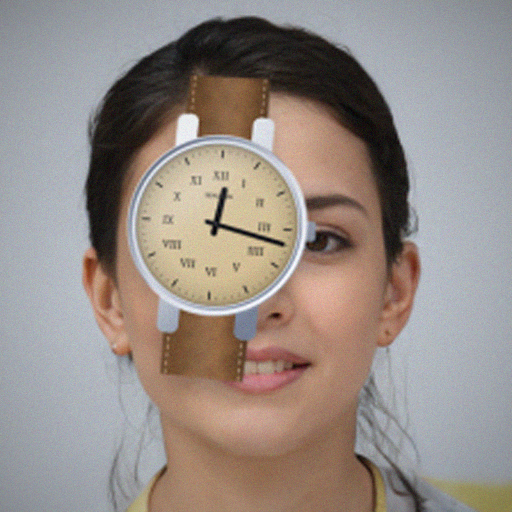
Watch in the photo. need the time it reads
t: 12:17
